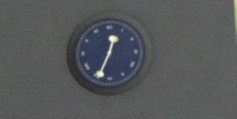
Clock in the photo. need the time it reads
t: 12:34
